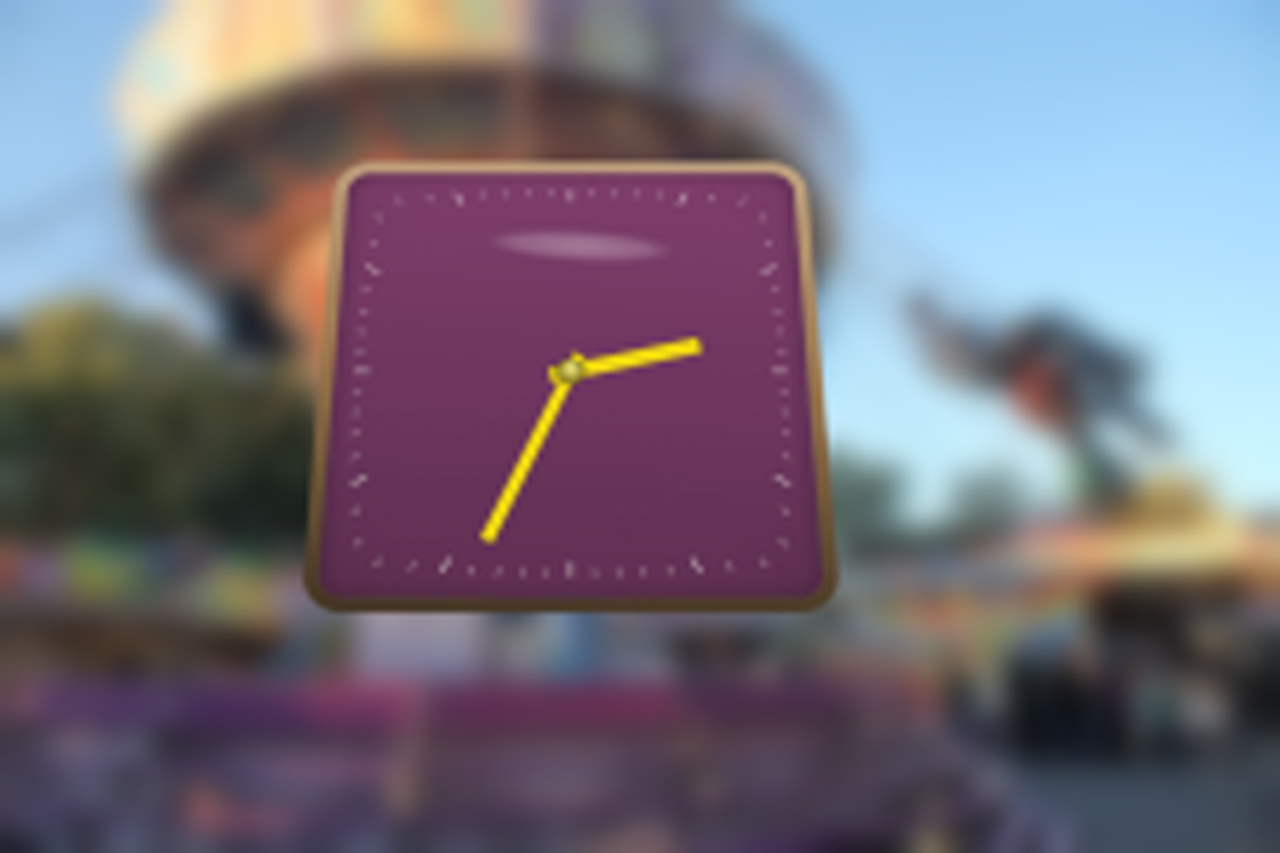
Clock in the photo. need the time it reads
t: 2:34
